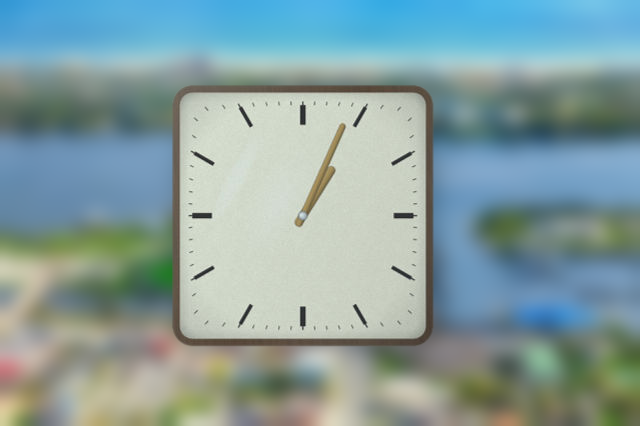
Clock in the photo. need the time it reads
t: 1:04
